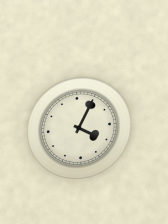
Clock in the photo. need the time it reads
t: 4:05
